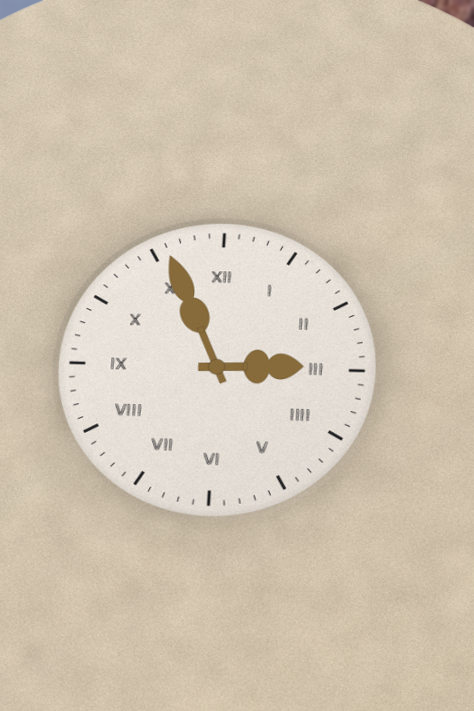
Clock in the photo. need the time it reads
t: 2:56
